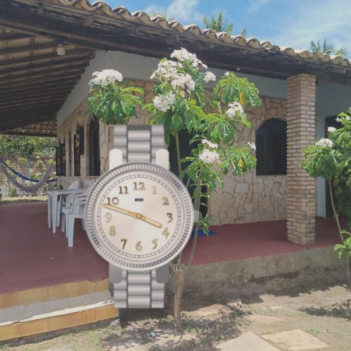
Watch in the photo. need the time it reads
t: 3:48
